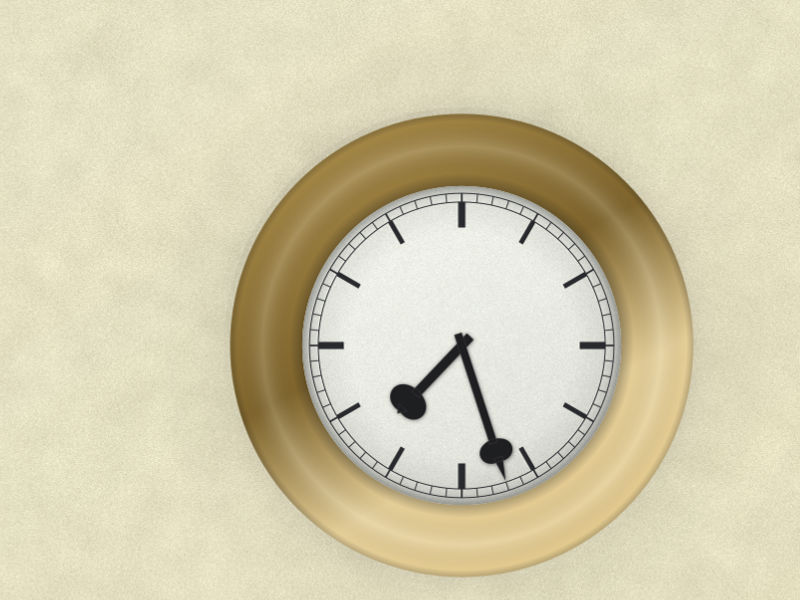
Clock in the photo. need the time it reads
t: 7:27
